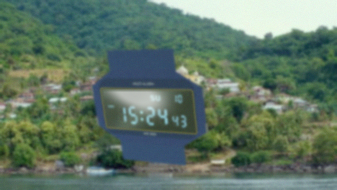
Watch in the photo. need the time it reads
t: 15:24:43
